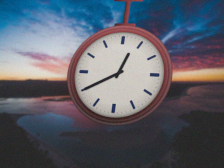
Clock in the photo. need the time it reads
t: 12:40
